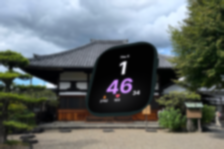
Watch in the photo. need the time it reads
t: 1:46
